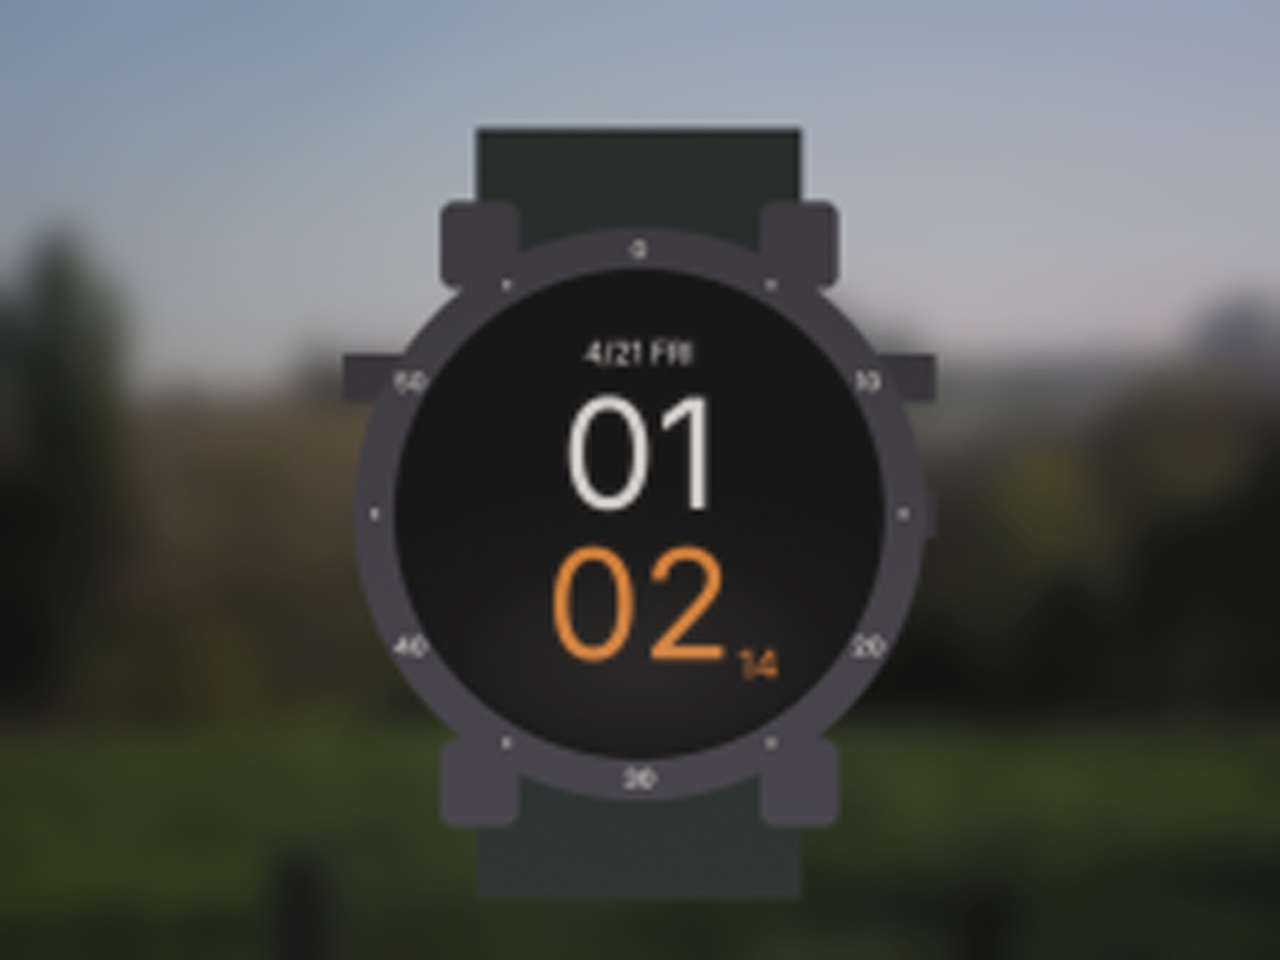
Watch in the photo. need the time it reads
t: 1:02
